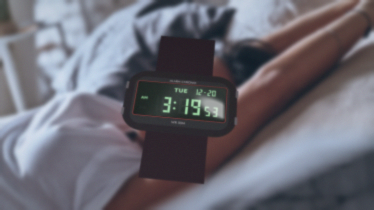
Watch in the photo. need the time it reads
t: 3:19:53
